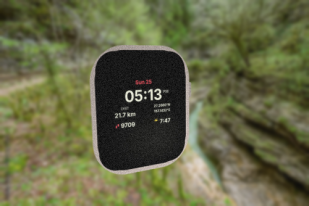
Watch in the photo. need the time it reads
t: 5:13
